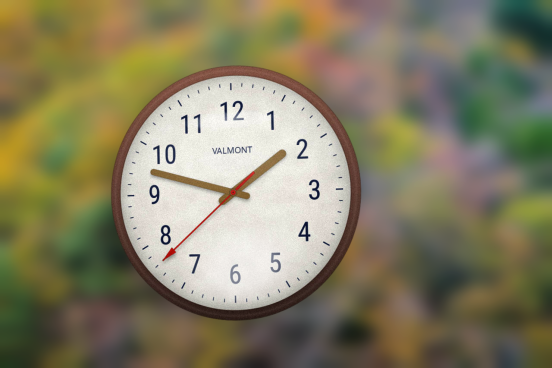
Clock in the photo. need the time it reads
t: 1:47:38
